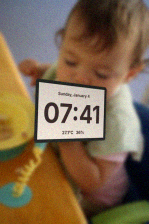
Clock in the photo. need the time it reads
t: 7:41
